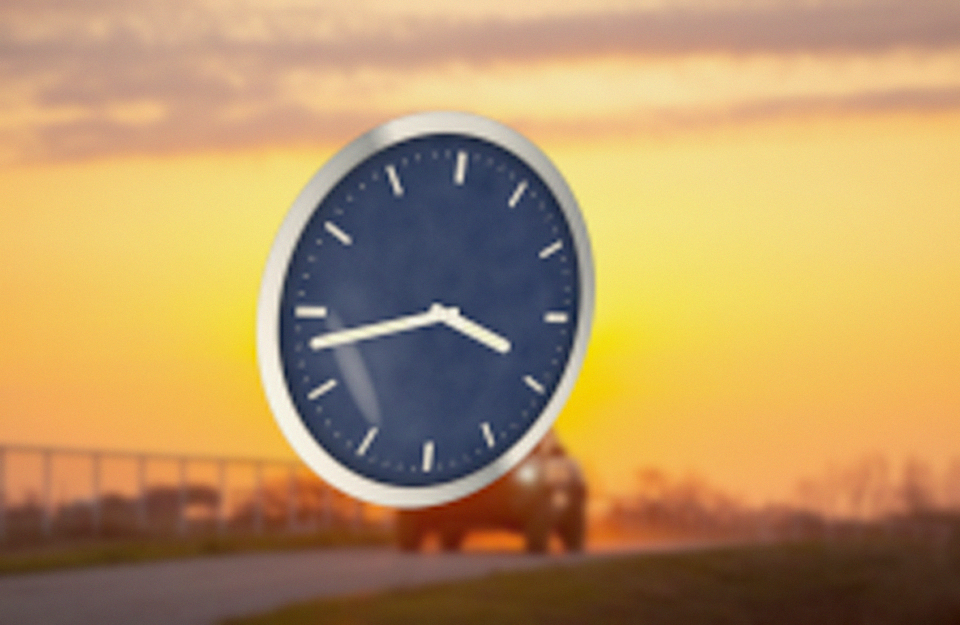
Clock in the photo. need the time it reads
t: 3:43
